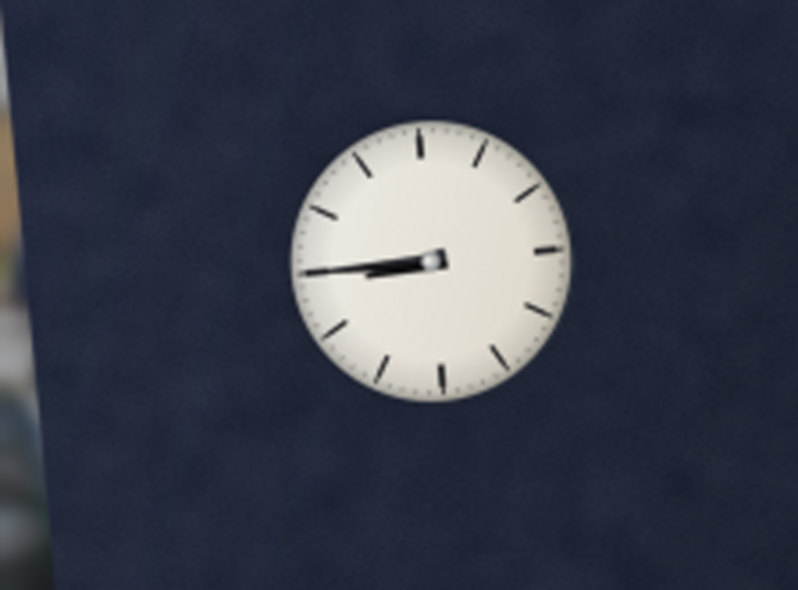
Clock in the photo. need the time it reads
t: 8:45
